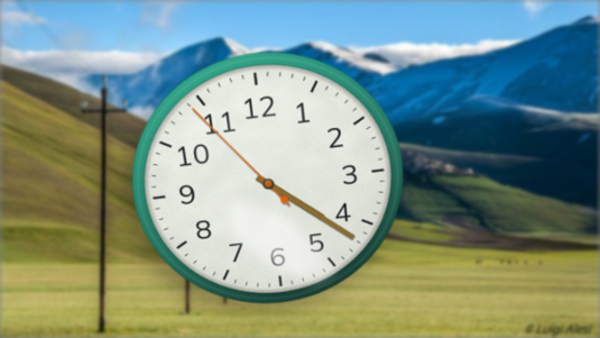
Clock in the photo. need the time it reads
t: 4:21:54
